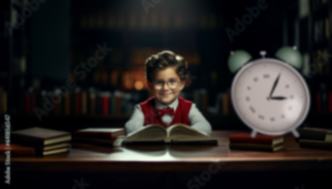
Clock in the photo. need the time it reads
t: 3:05
